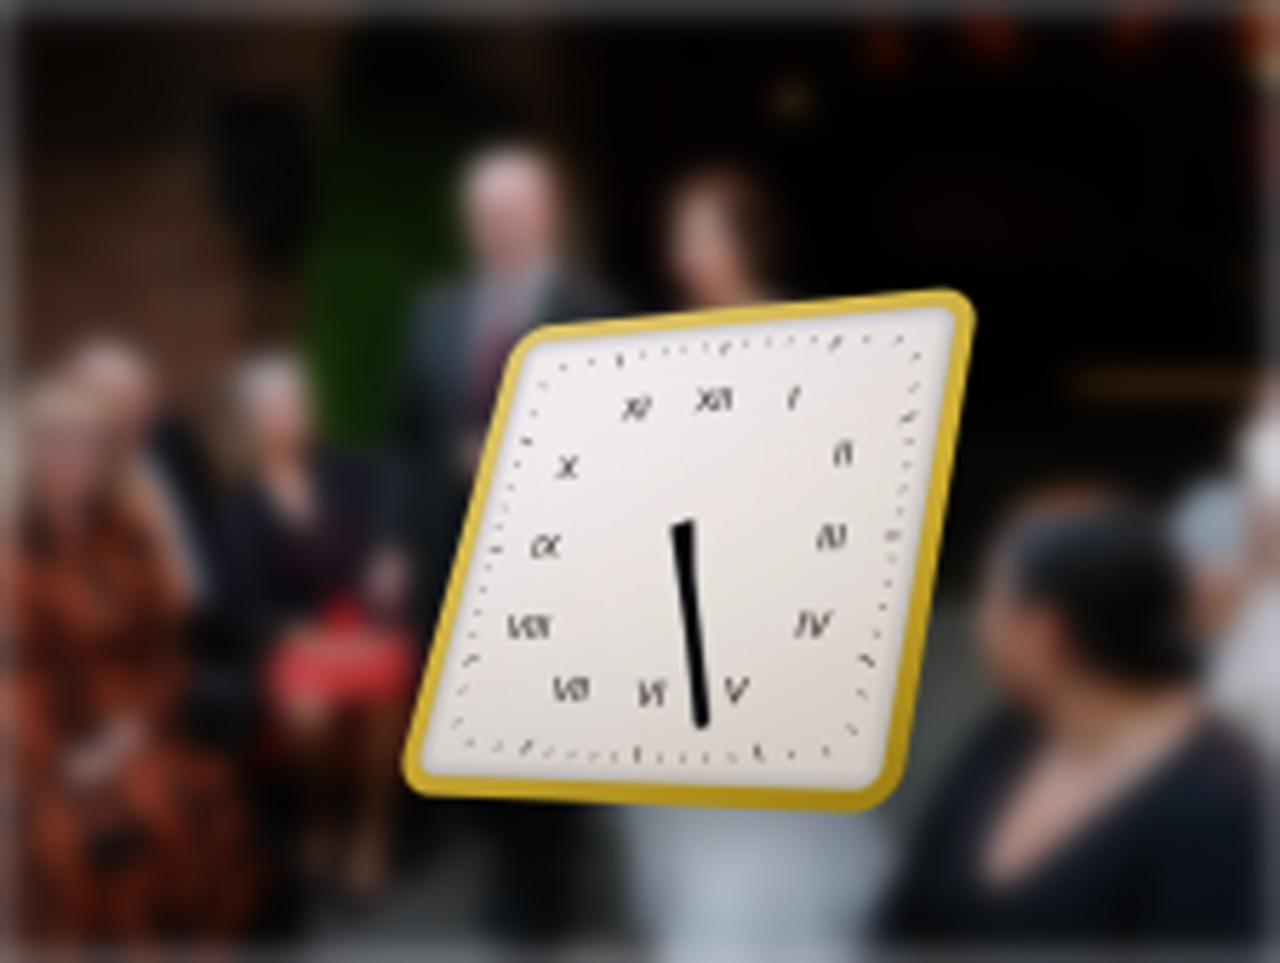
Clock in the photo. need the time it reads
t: 5:27
